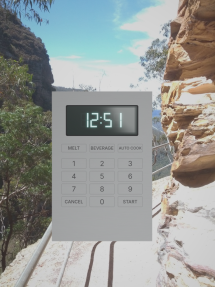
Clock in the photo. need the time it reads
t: 12:51
